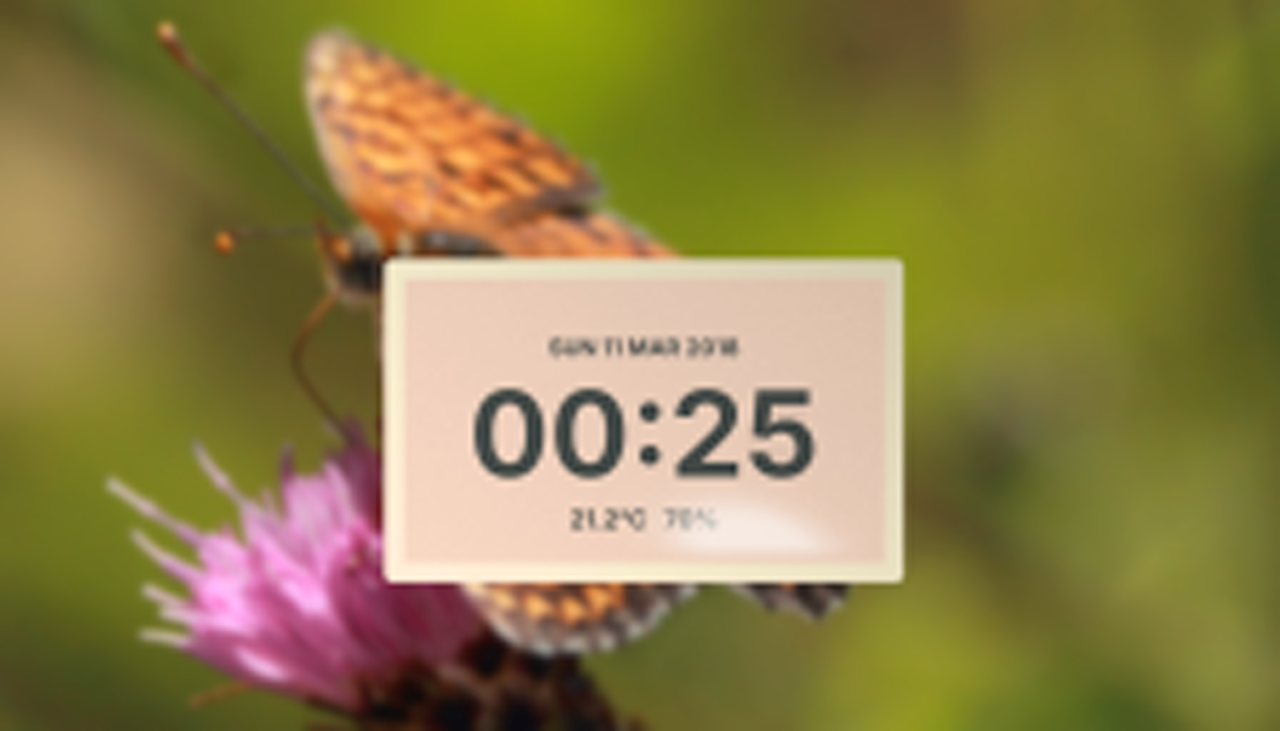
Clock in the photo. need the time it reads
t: 0:25
